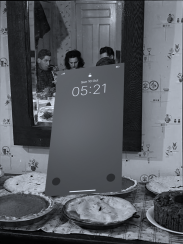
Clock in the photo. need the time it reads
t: 5:21
